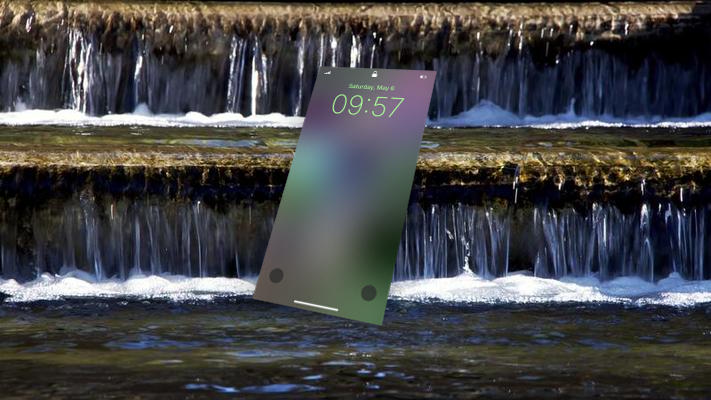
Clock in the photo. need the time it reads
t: 9:57
